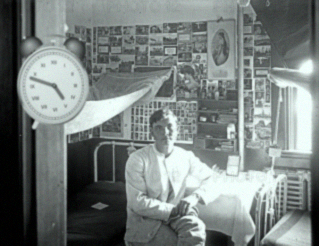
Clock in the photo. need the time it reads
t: 4:48
